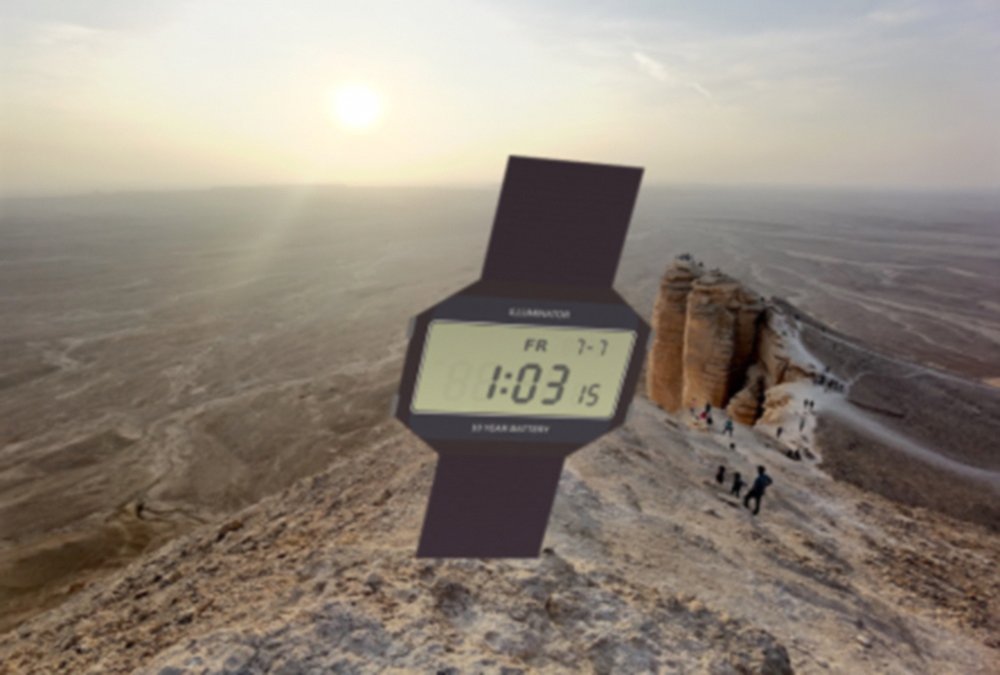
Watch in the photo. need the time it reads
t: 1:03:15
